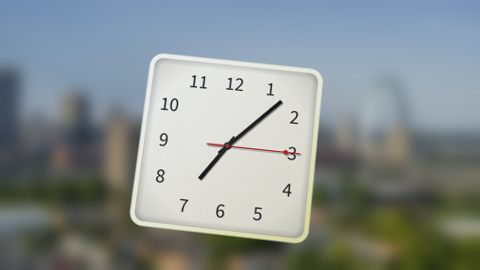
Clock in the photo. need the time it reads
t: 7:07:15
